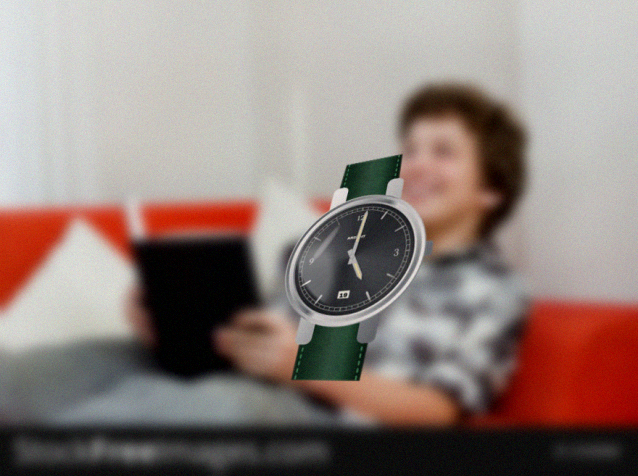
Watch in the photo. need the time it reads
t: 5:01
